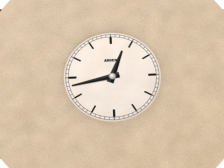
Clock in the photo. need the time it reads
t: 12:43
